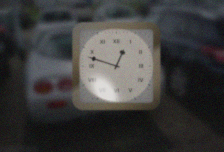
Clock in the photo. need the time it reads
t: 12:48
